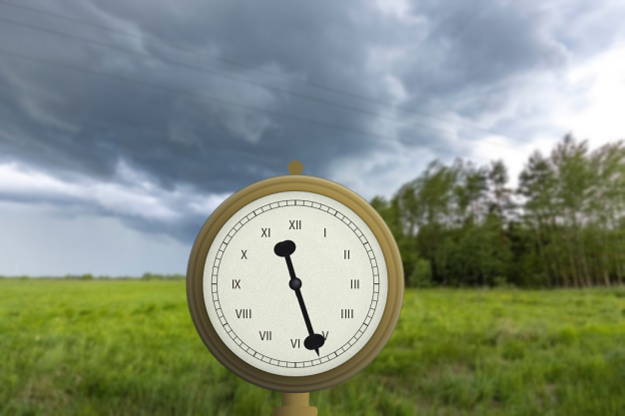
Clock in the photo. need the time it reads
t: 11:27
